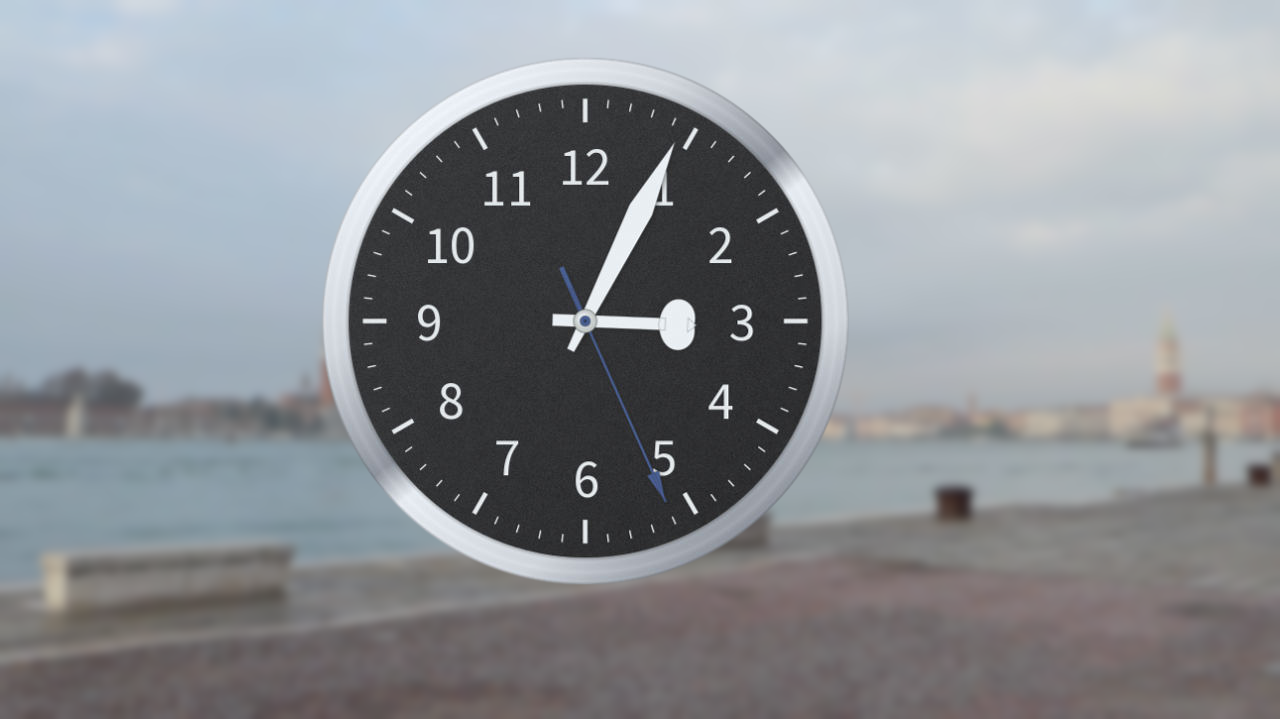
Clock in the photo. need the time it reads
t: 3:04:26
